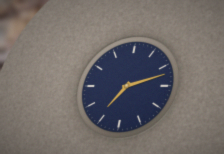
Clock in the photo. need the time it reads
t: 7:12
